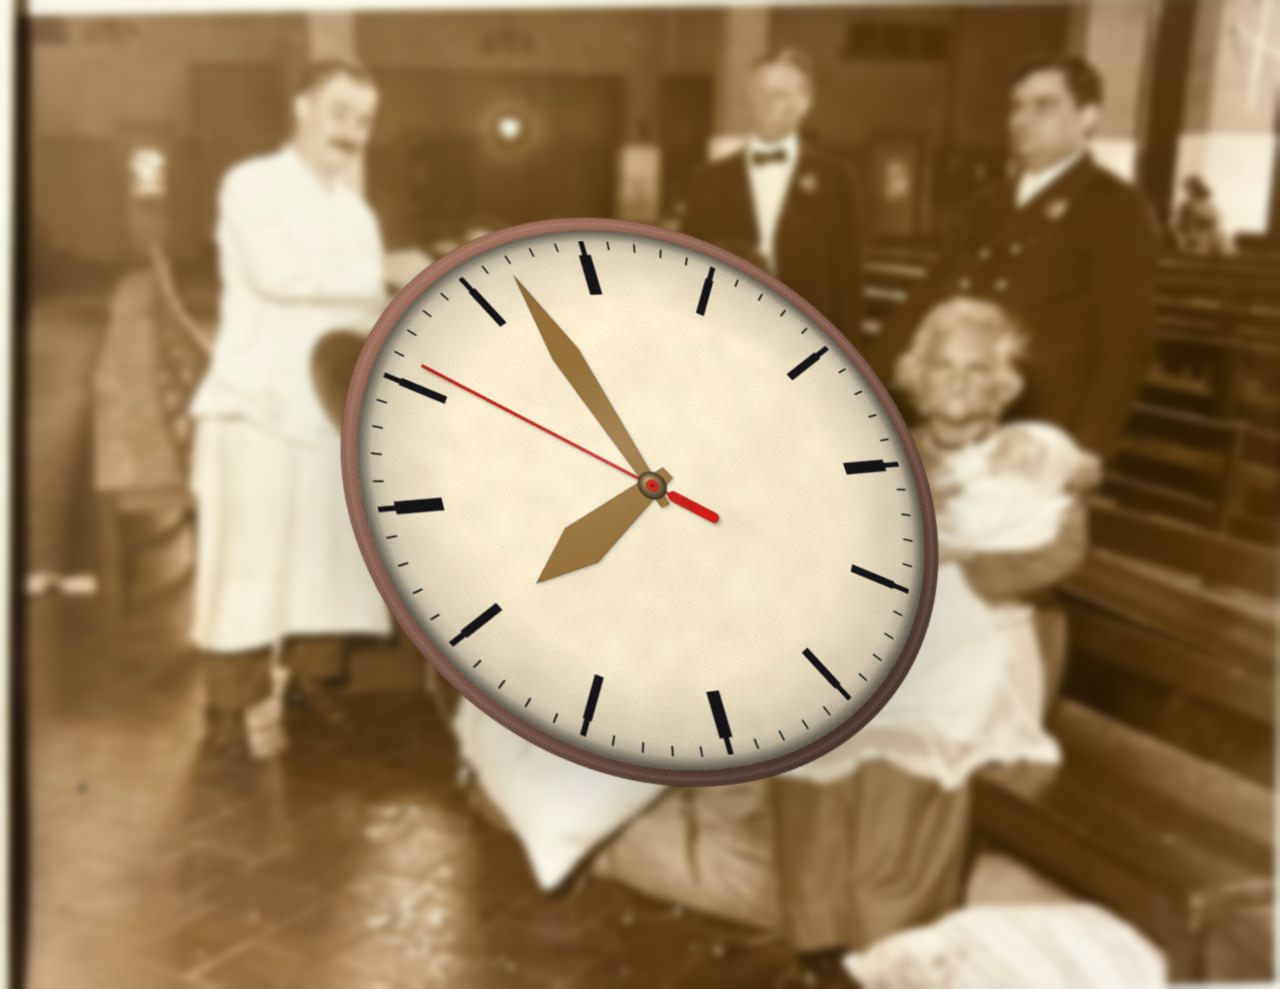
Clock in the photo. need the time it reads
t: 7:56:51
